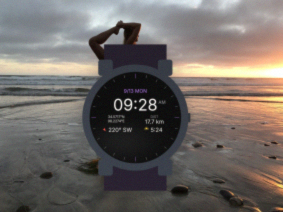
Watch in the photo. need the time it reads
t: 9:28
